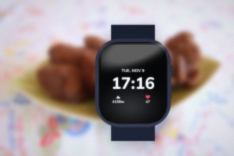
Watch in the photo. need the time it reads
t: 17:16
